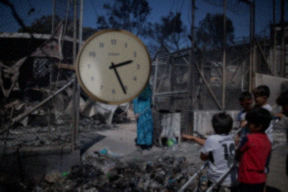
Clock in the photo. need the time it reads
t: 2:26
